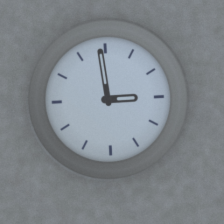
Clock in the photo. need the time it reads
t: 2:59
